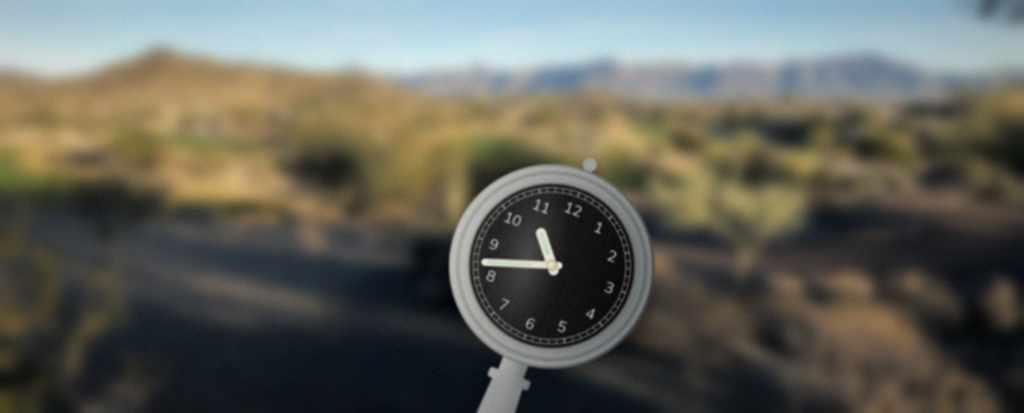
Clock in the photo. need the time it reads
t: 10:42
